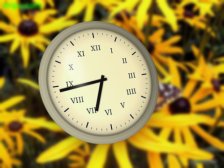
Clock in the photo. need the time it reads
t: 6:44
